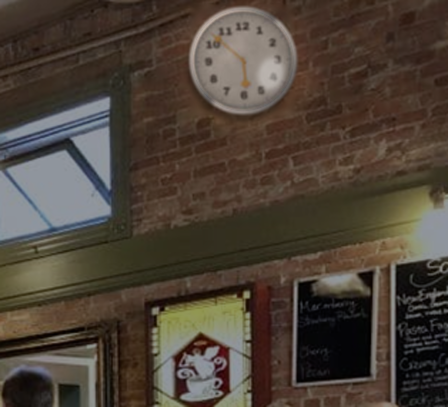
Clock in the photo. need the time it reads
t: 5:52
